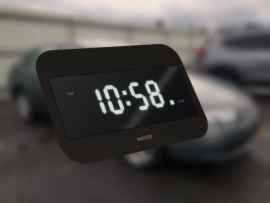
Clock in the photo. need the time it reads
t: 10:58
